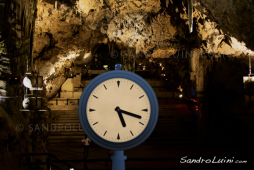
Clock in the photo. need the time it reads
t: 5:18
